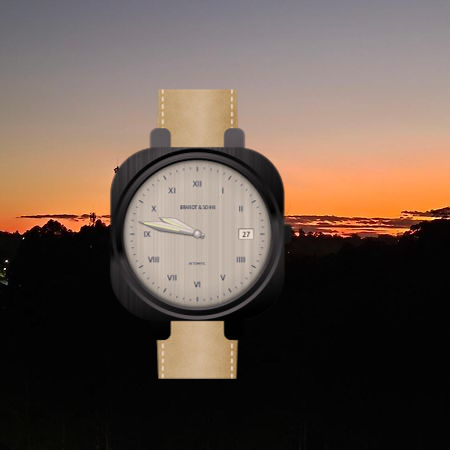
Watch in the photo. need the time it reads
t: 9:47
